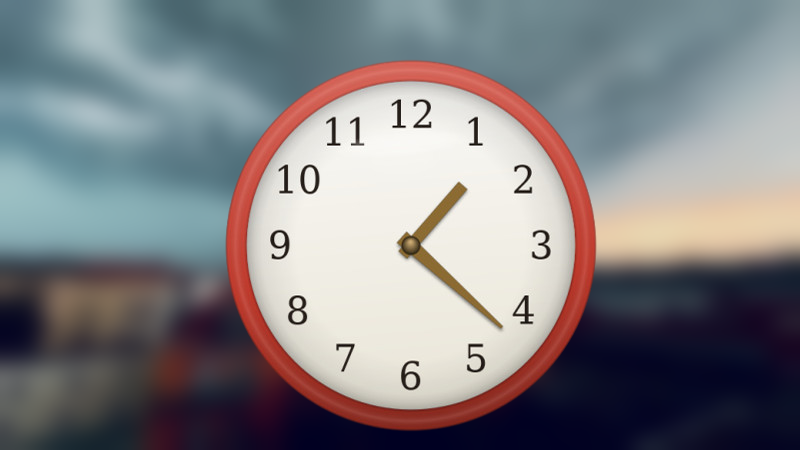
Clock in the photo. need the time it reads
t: 1:22
